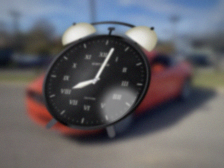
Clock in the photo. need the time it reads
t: 8:02
